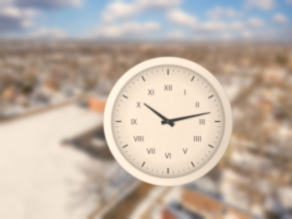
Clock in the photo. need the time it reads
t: 10:13
